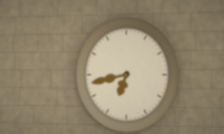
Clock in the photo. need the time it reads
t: 6:43
